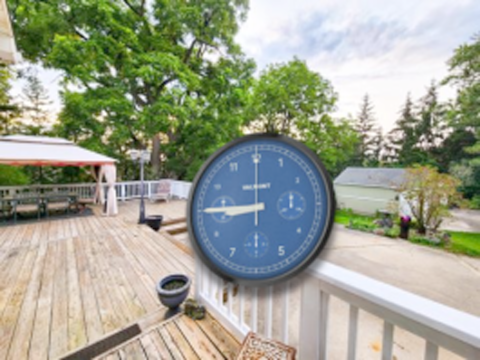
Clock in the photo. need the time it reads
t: 8:45
